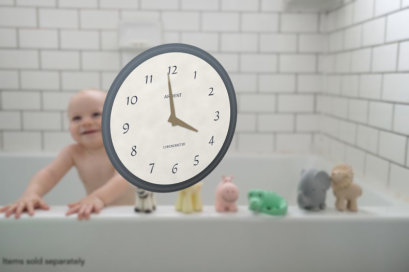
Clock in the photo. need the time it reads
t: 3:59
